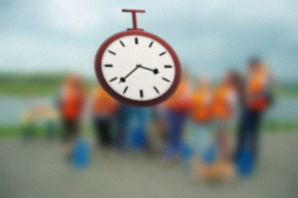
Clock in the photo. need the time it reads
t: 3:38
